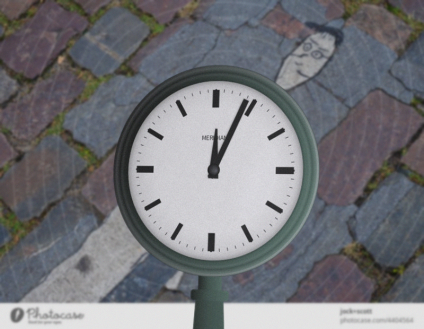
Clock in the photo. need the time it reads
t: 12:04
